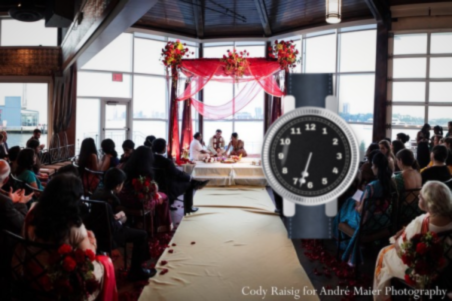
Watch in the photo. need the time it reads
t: 6:33
